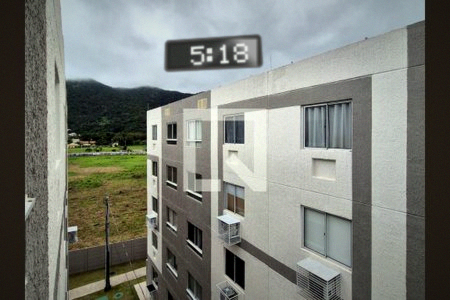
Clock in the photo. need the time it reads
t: 5:18
